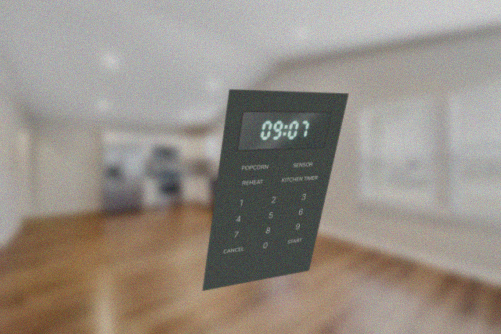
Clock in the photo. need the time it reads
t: 9:07
